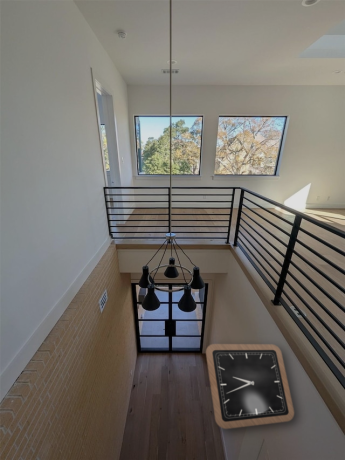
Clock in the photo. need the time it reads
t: 9:42
